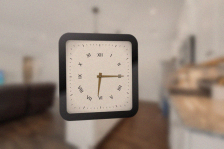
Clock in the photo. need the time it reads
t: 6:15
